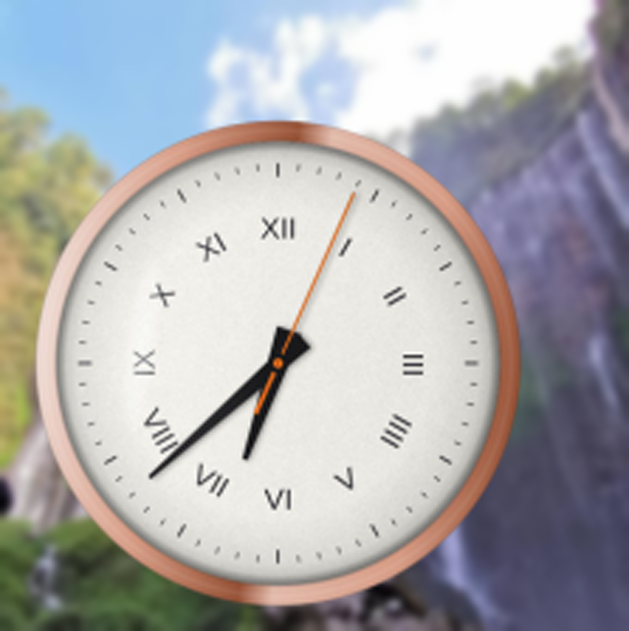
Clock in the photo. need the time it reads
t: 6:38:04
